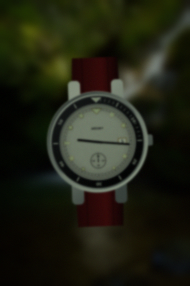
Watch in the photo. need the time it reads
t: 9:16
